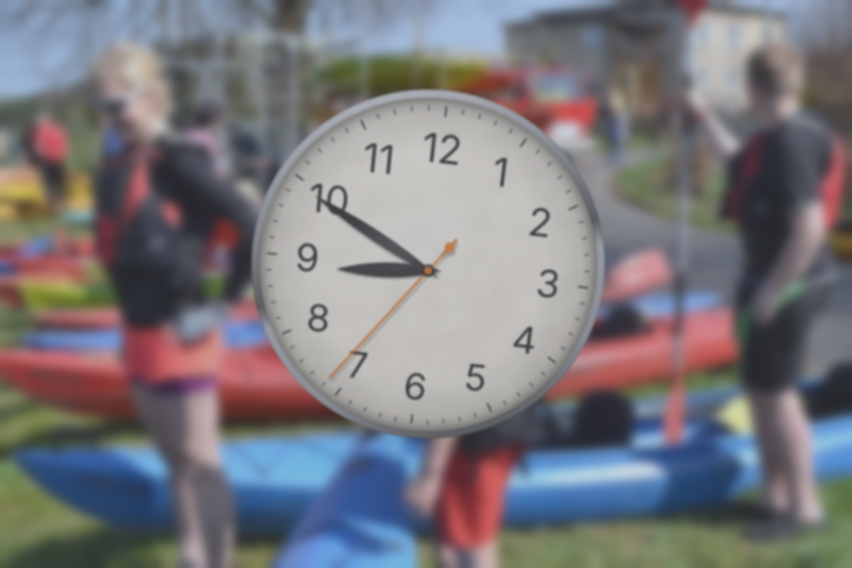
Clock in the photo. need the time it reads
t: 8:49:36
